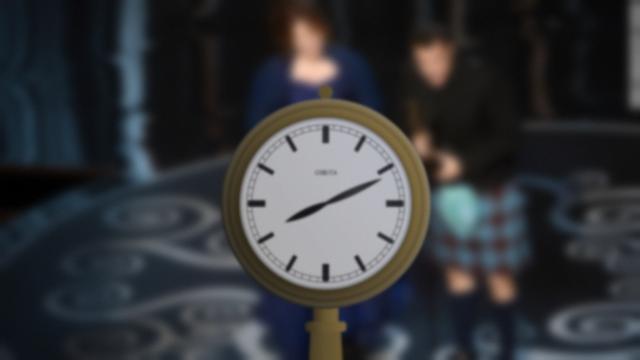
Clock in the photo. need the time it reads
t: 8:11
